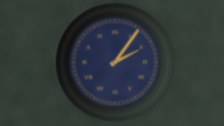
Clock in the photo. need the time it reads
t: 2:06
